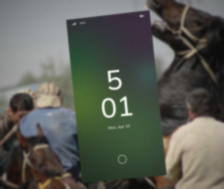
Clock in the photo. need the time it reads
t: 5:01
